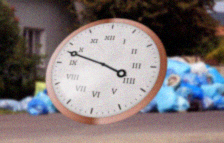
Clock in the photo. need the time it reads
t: 3:48
